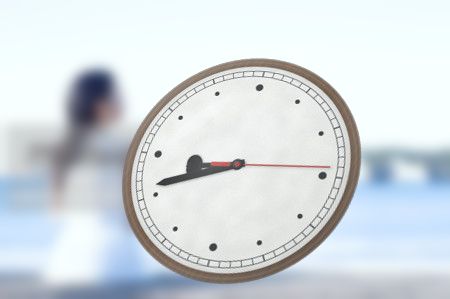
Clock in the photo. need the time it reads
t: 8:41:14
